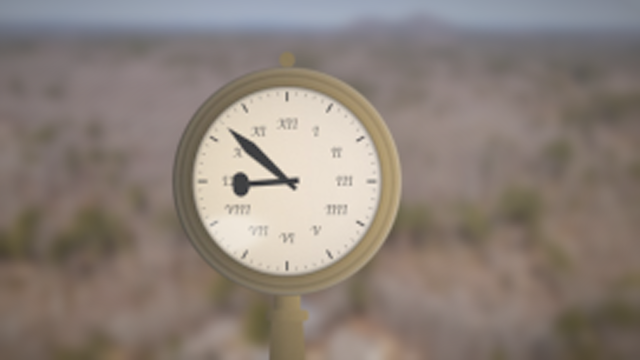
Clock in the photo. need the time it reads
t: 8:52
